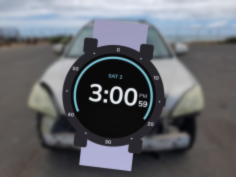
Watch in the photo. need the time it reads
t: 3:00
